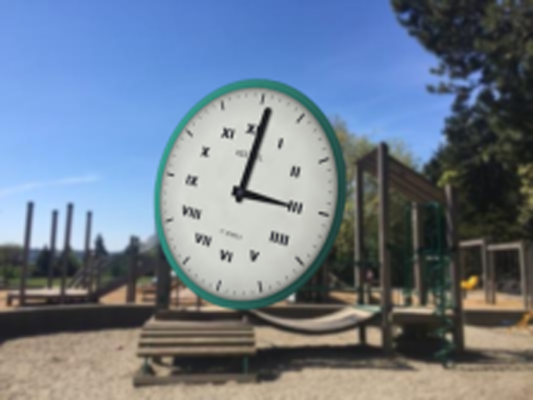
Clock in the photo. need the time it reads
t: 3:01
